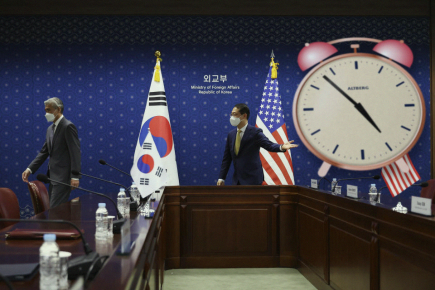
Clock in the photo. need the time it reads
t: 4:53
